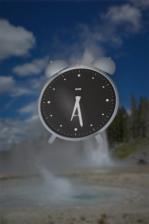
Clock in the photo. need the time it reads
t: 6:28
